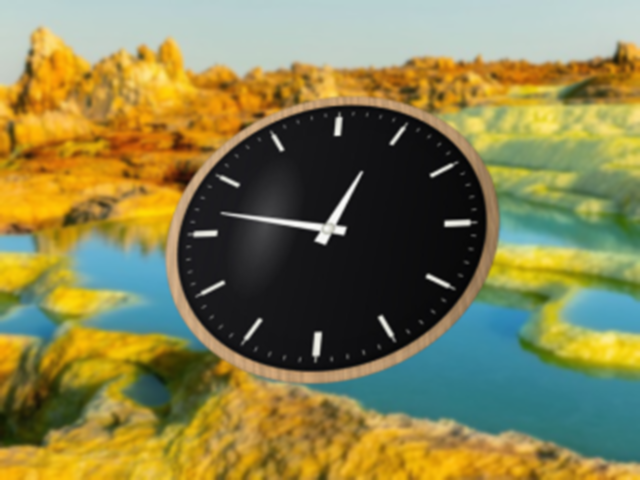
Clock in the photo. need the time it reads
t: 12:47
